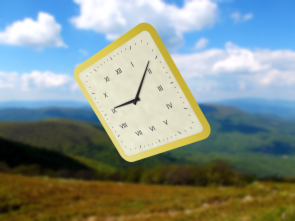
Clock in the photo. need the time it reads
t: 9:09
